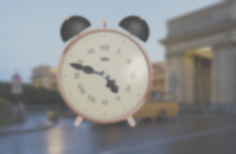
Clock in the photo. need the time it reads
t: 4:48
